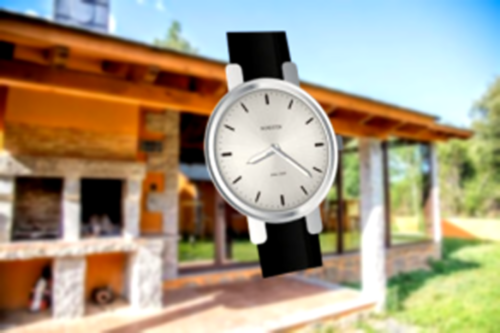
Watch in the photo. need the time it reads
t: 8:22
